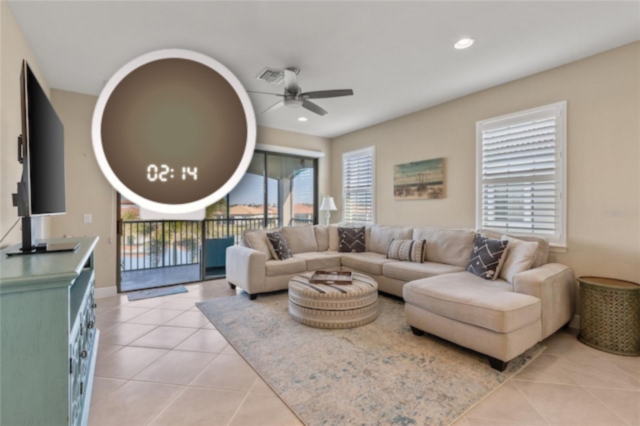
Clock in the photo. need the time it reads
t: 2:14
